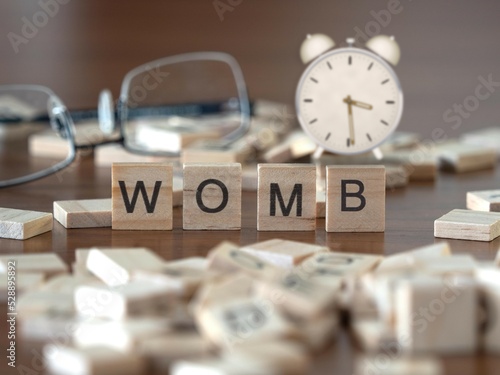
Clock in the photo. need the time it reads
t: 3:29
